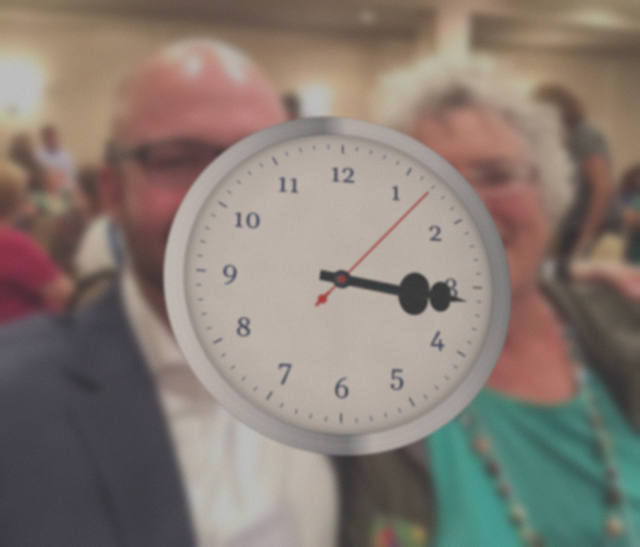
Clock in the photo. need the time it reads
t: 3:16:07
